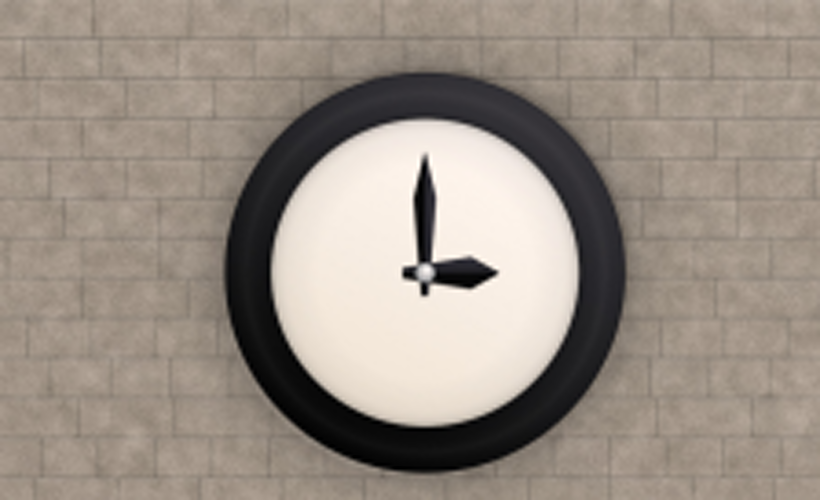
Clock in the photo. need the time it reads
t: 3:00
